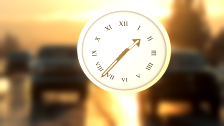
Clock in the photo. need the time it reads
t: 1:37
